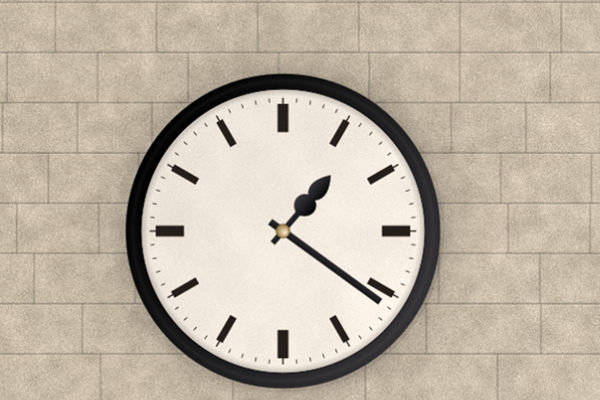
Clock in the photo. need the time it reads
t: 1:21
